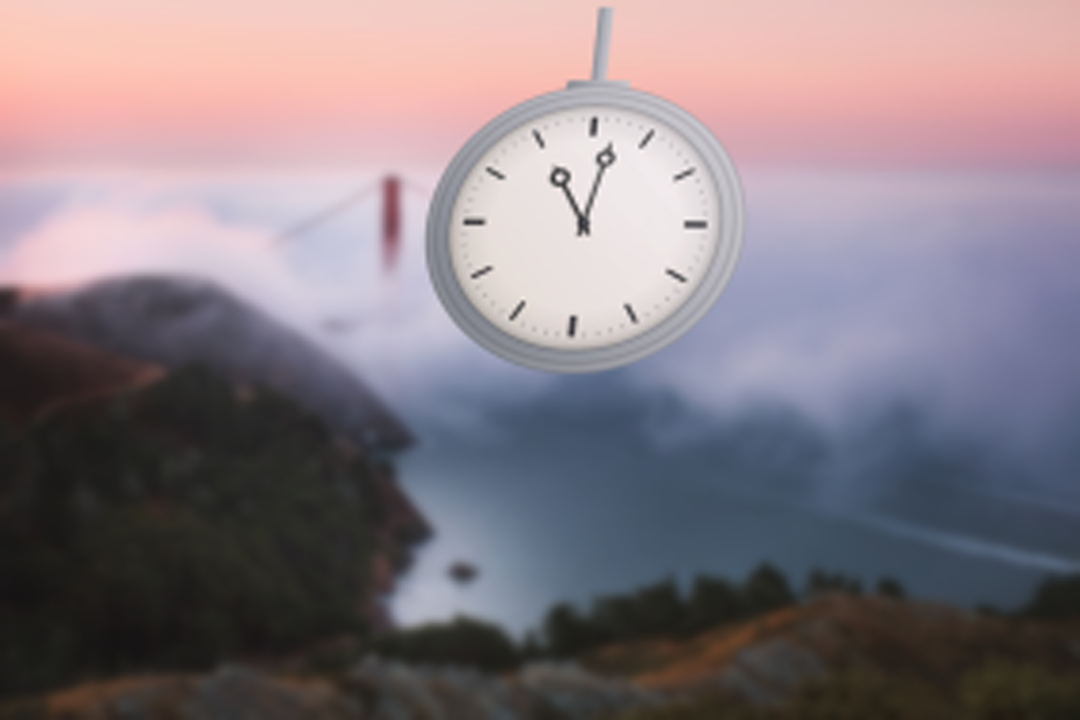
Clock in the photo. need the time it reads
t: 11:02
